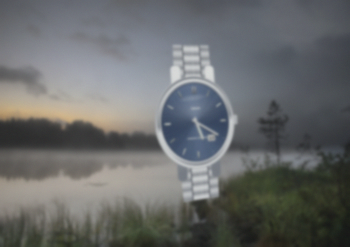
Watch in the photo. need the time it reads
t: 5:20
